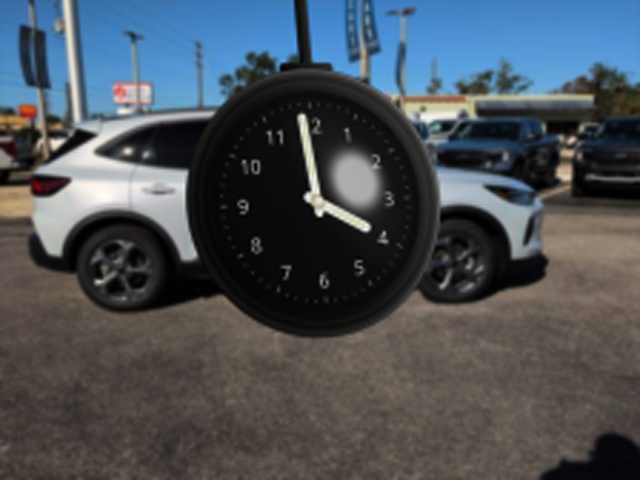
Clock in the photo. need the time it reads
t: 3:59
